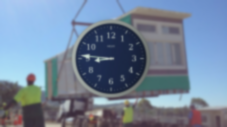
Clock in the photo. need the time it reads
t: 8:46
